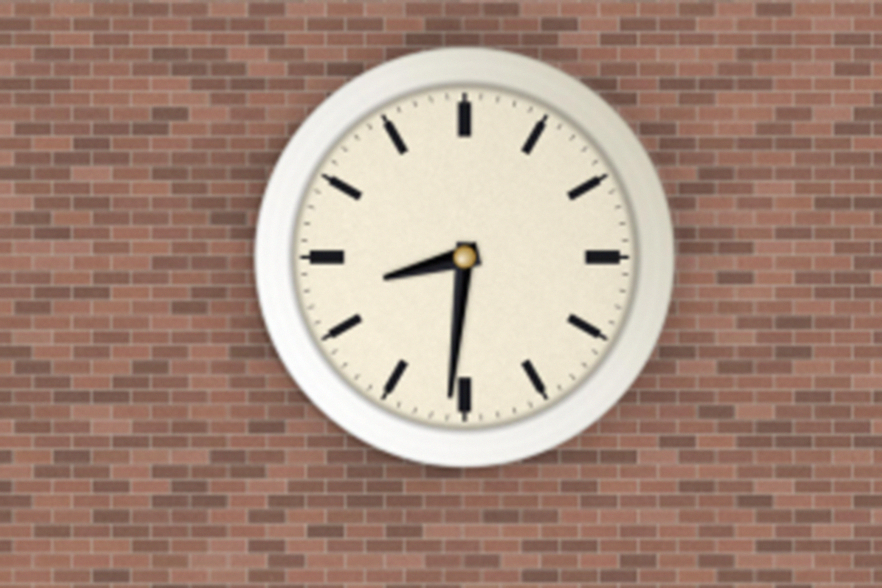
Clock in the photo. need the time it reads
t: 8:31
